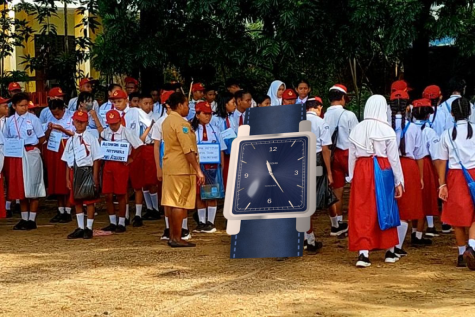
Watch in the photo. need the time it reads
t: 11:25
